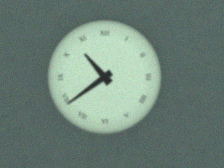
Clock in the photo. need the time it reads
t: 10:39
